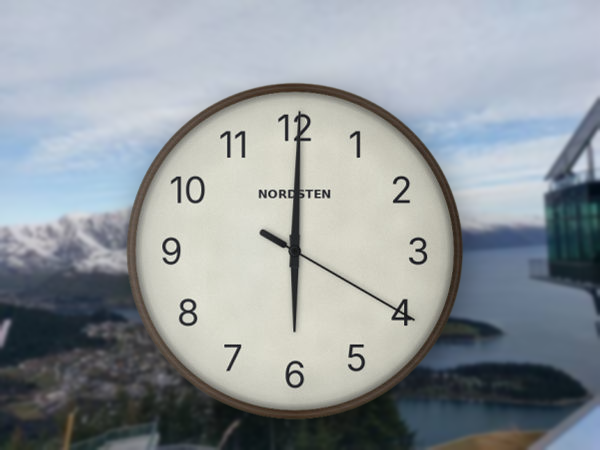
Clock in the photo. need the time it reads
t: 6:00:20
